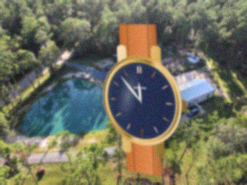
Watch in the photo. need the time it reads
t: 11:53
